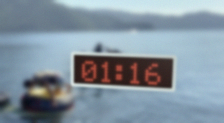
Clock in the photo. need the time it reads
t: 1:16
